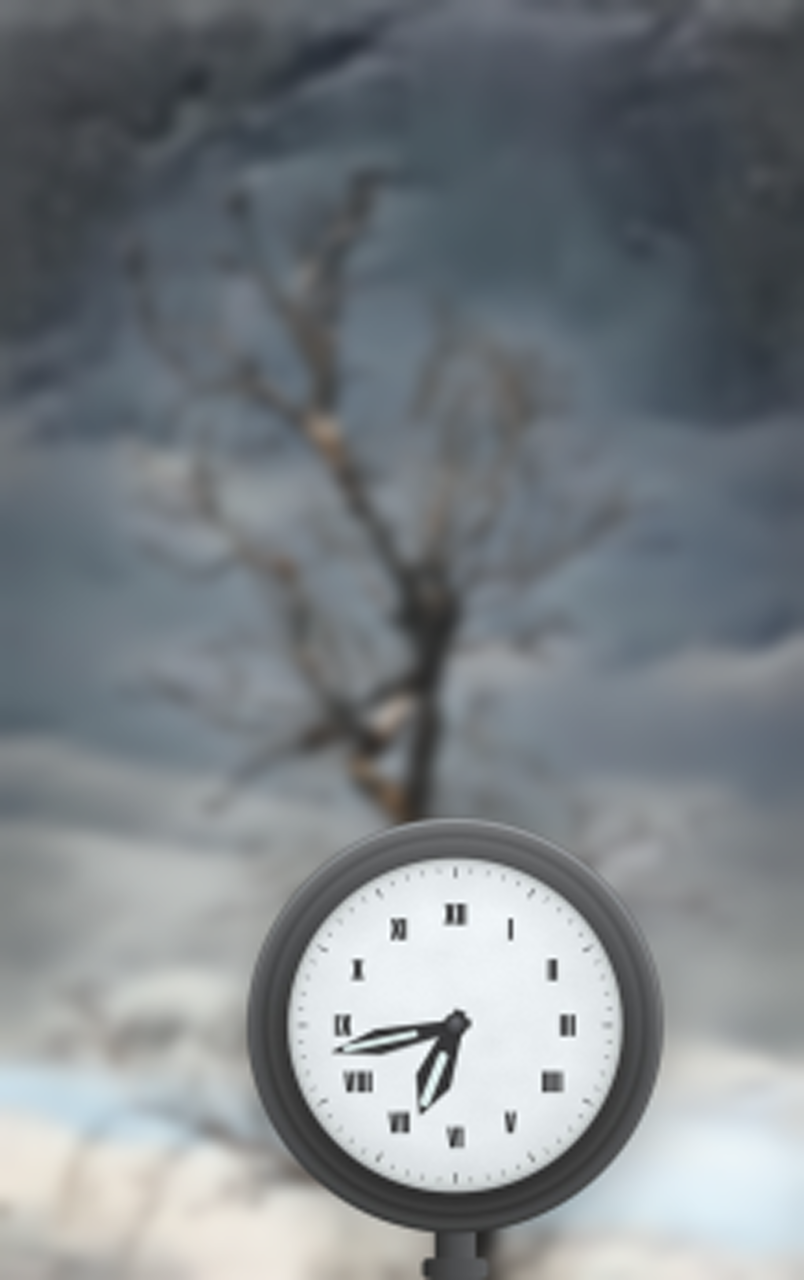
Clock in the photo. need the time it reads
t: 6:43
